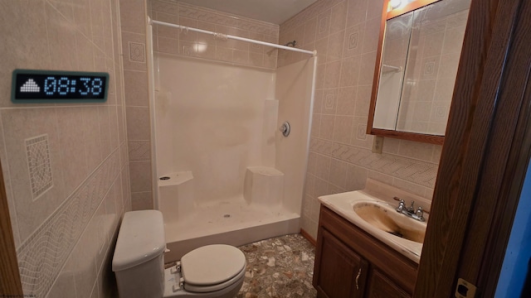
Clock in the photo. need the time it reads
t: 8:38
